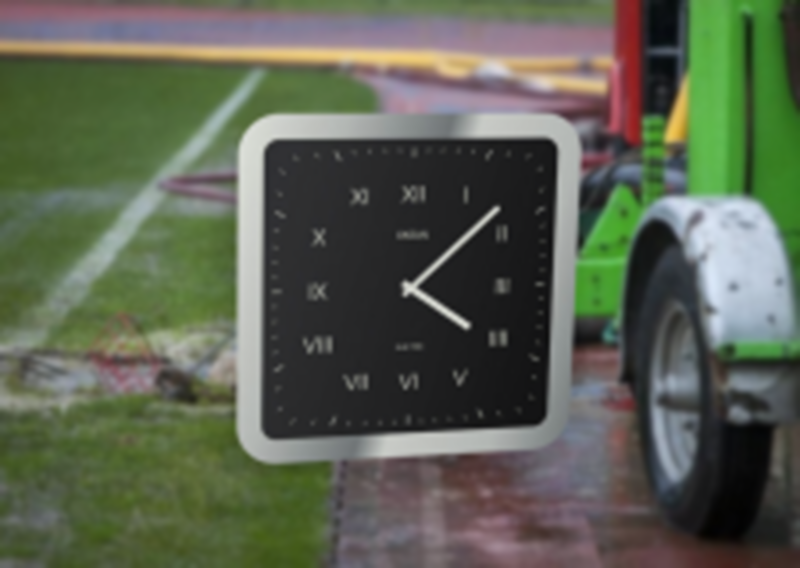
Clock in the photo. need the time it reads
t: 4:08
